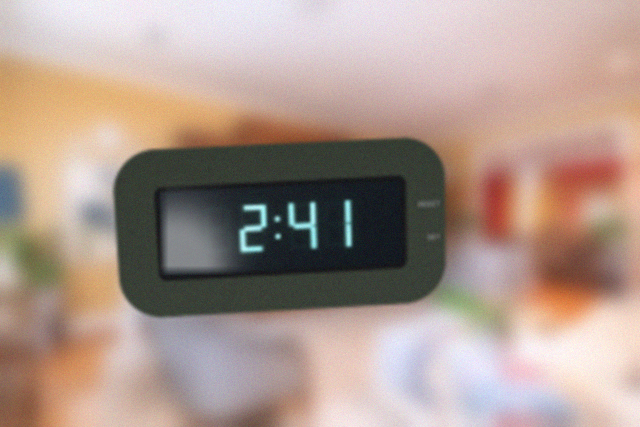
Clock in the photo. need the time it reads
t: 2:41
